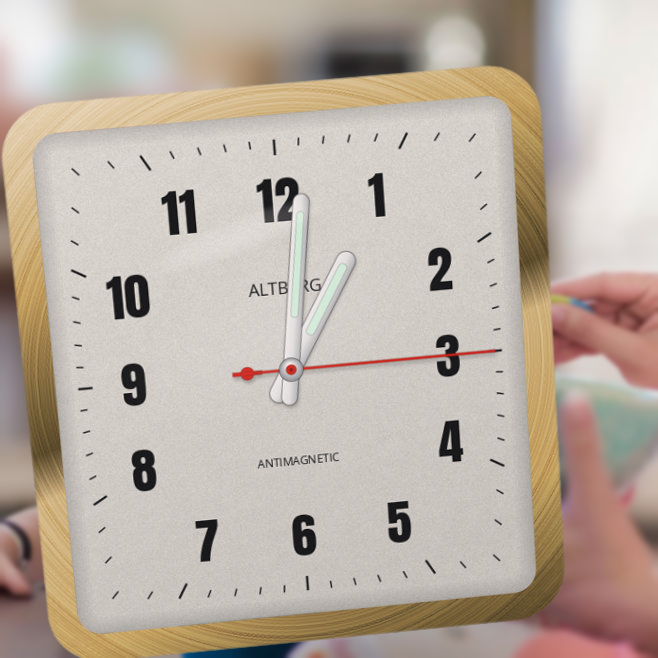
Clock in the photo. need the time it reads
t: 1:01:15
